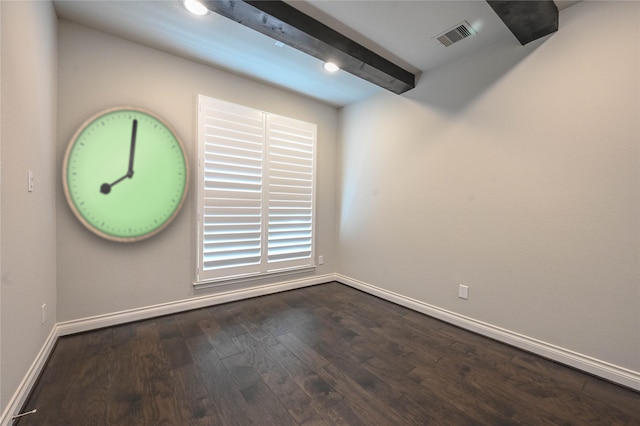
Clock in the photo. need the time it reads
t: 8:01
